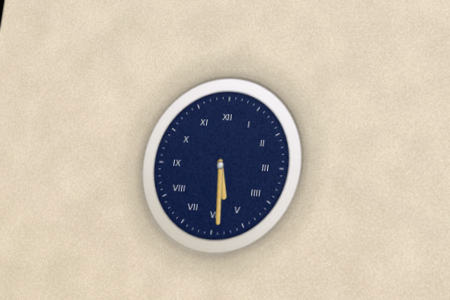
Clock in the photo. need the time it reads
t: 5:29
